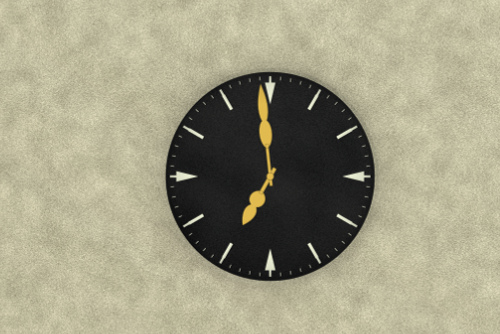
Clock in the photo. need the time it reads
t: 6:59
